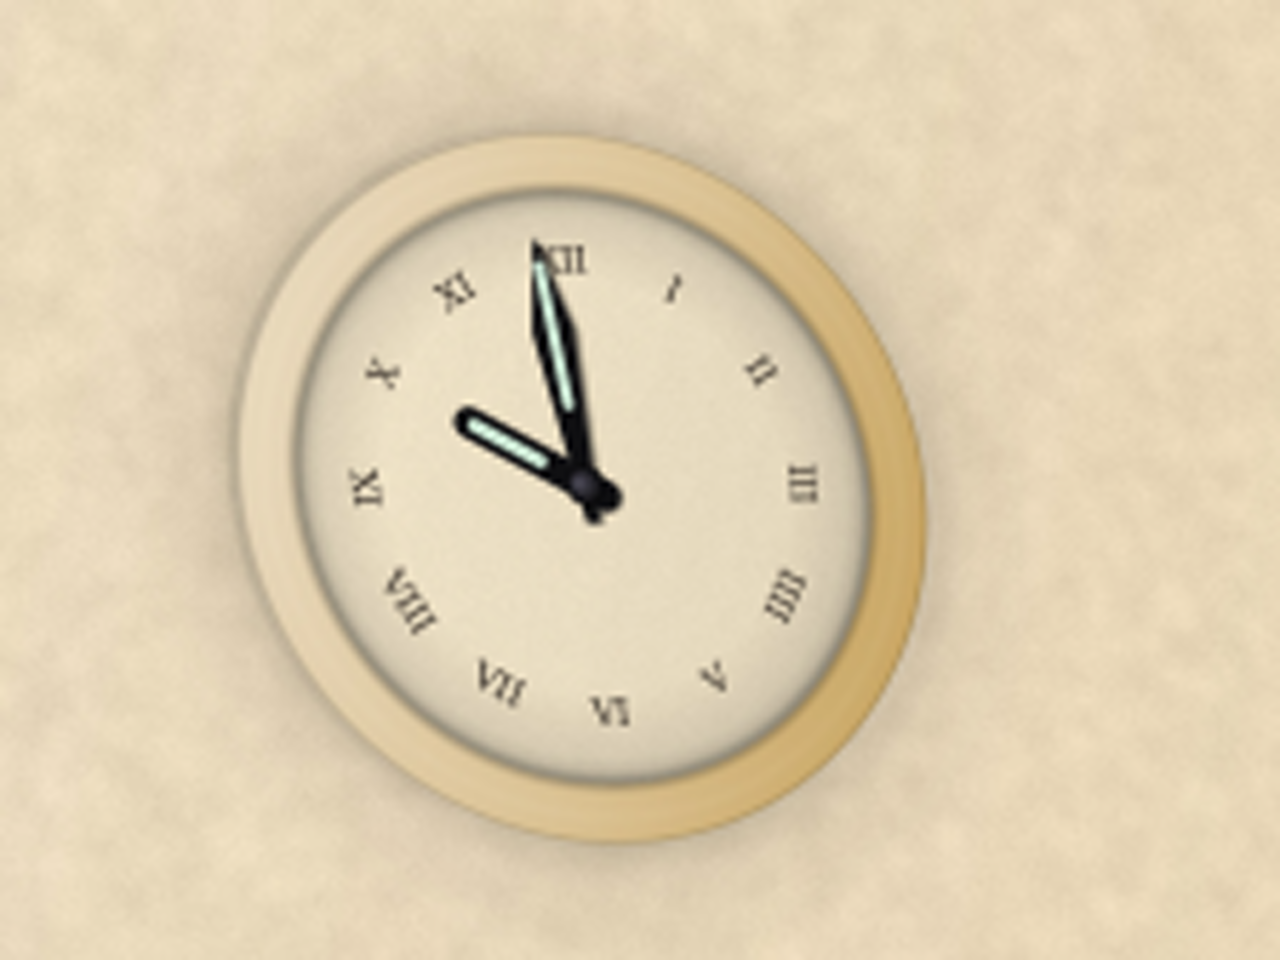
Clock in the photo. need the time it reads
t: 9:59
